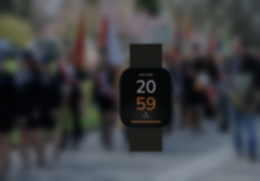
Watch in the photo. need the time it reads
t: 20:59
